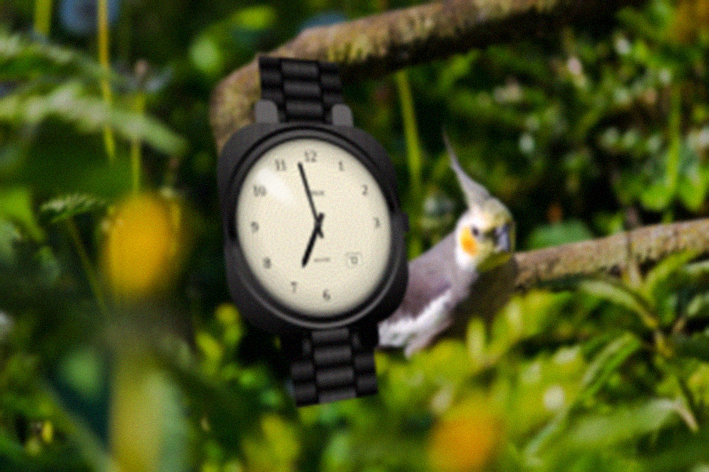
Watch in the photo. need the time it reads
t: 6:58
